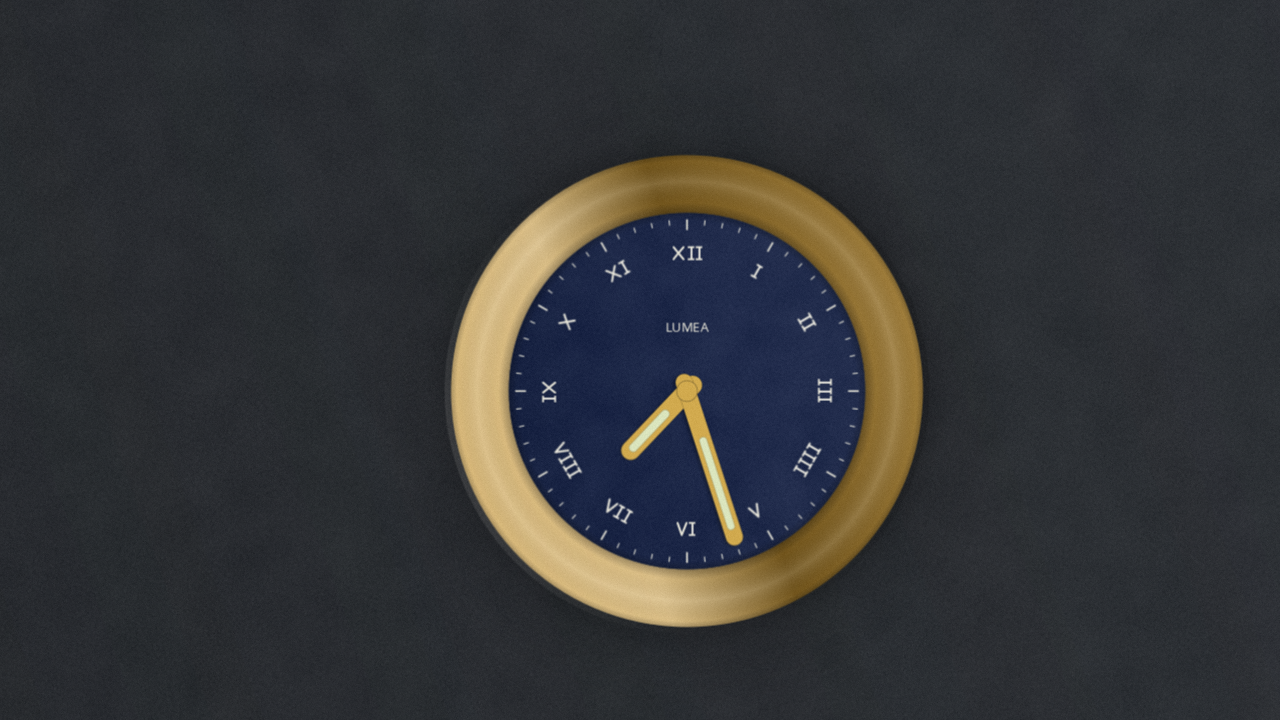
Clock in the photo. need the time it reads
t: 7:27
